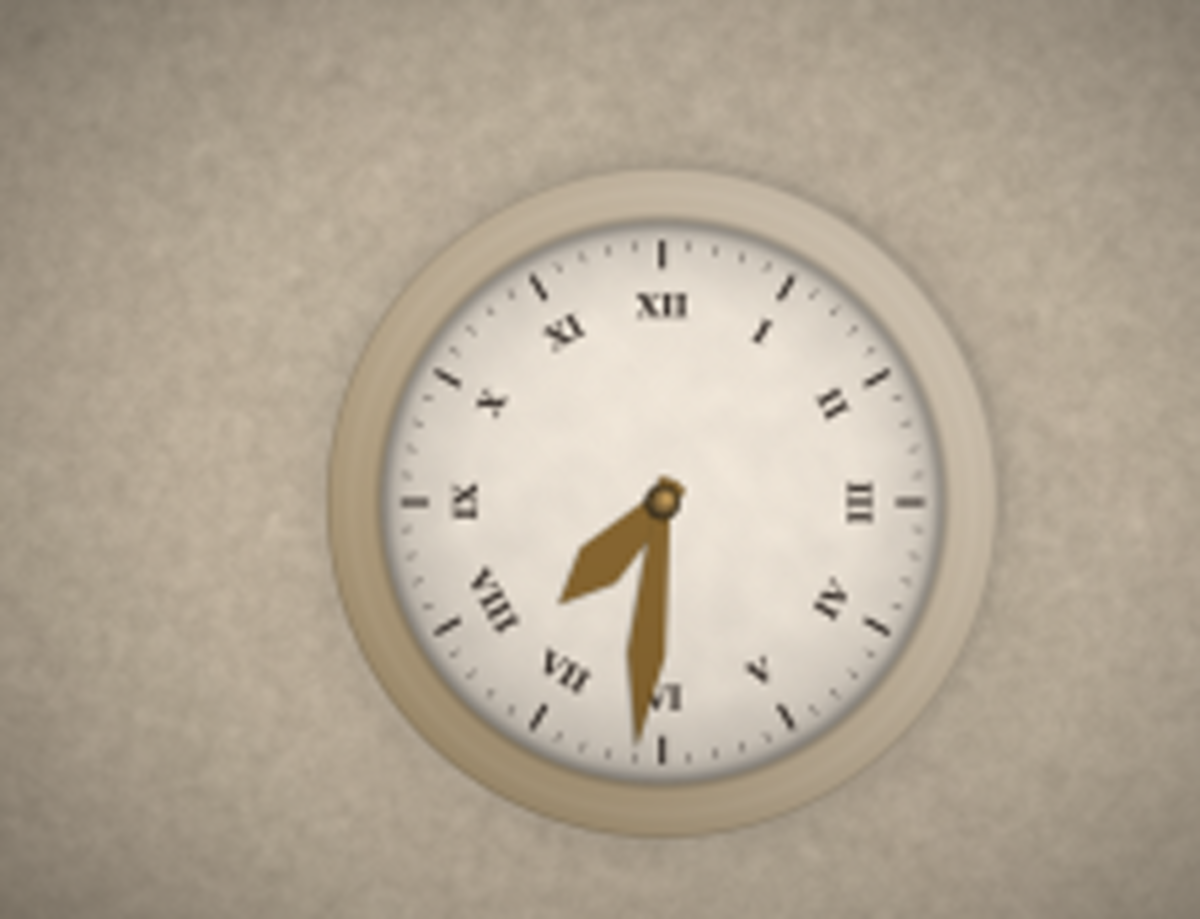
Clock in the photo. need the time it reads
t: 7:31
